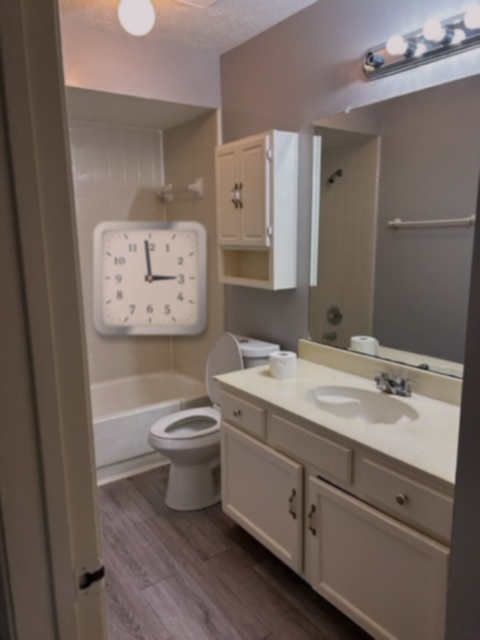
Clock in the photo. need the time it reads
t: 2:59
